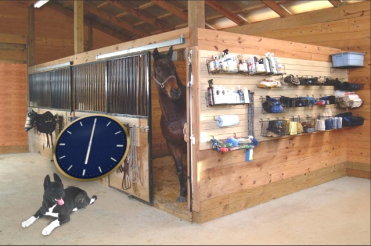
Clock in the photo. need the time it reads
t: 6:00
